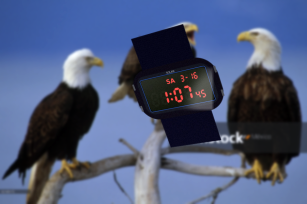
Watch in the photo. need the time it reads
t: 1:07:45
